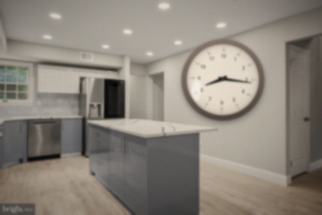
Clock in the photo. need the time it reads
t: 8:16
